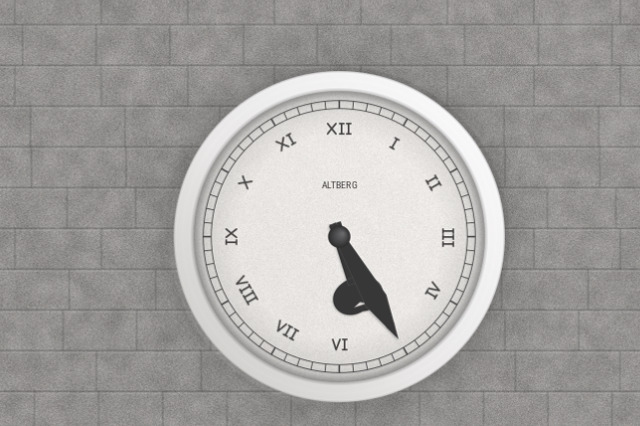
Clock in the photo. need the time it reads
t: 5:25
